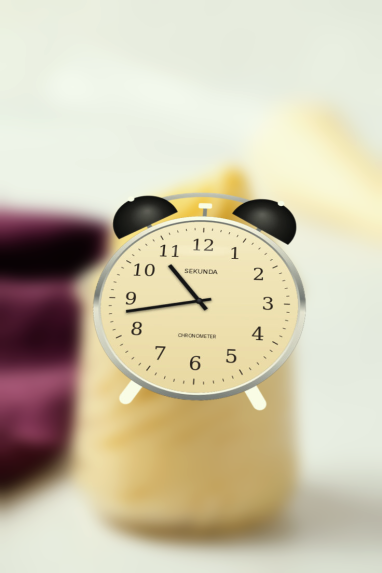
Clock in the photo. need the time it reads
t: 10:43
